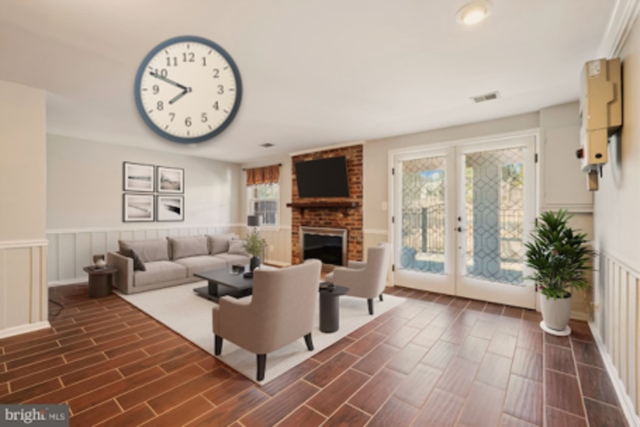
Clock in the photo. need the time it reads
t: 7:49
